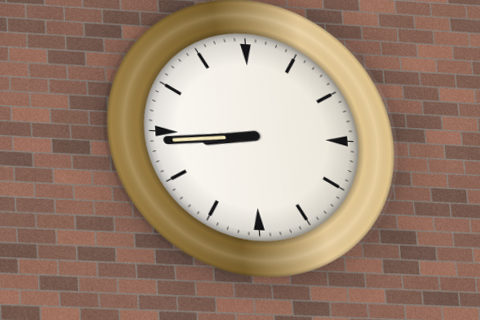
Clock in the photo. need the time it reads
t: 8:44
